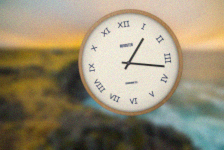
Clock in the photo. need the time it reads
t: 1:17
